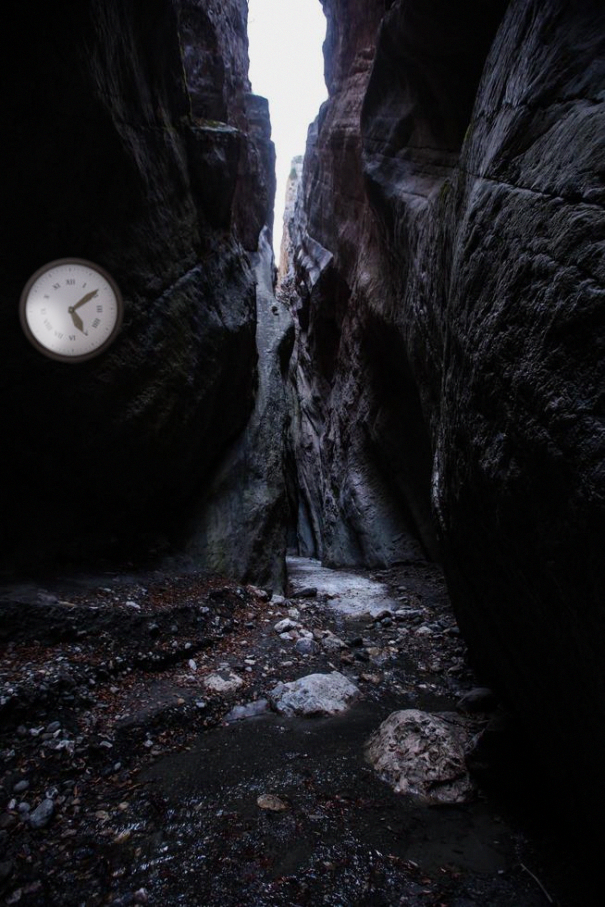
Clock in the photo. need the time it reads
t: 5:09
